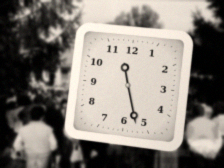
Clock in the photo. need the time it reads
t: 11:27
